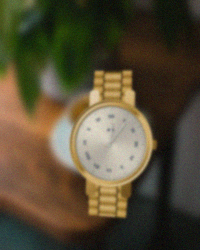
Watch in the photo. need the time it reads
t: 12:06
